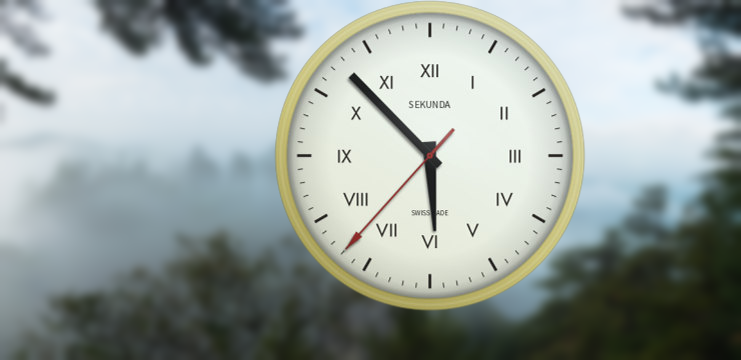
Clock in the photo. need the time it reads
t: 5:52:37
